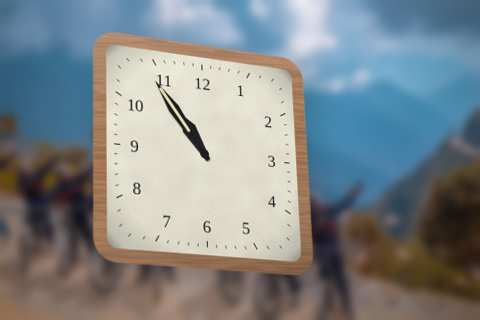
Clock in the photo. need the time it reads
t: 10:54
